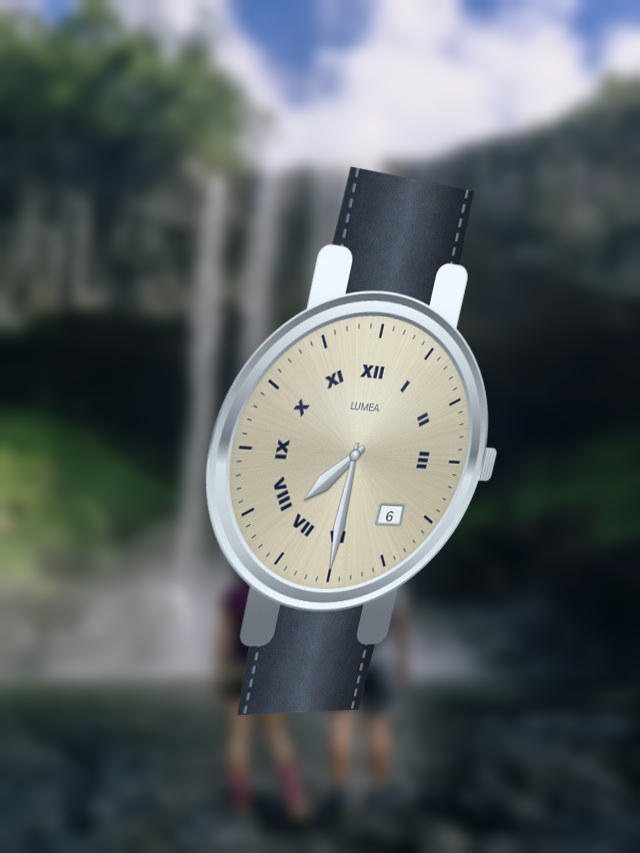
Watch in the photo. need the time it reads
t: 7:30
